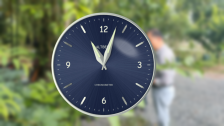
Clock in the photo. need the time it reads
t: 11:03
